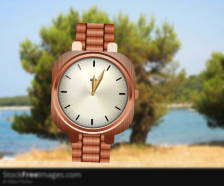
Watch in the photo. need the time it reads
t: 12:04
